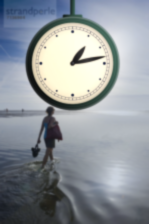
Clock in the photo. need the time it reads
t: 1:13
